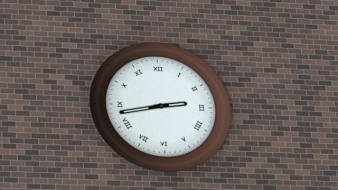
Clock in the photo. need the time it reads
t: 2:43
